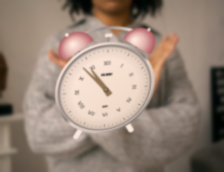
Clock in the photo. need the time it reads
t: 10:53
